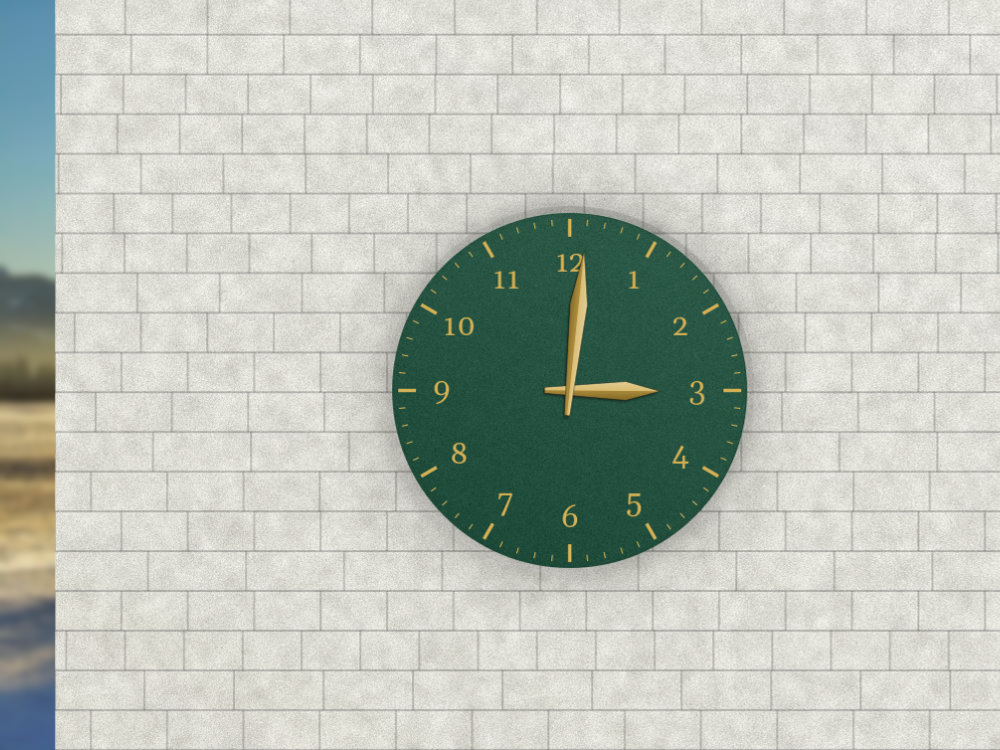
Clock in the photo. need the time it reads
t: 3:01
